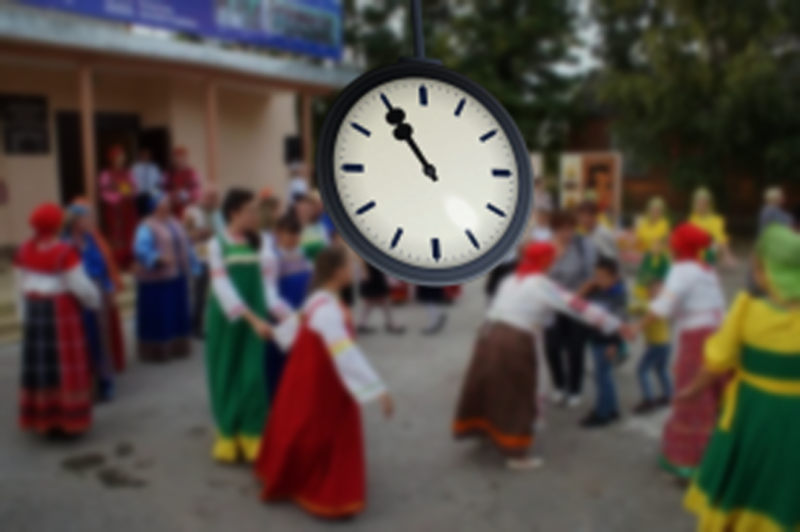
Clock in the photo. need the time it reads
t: 10:55
